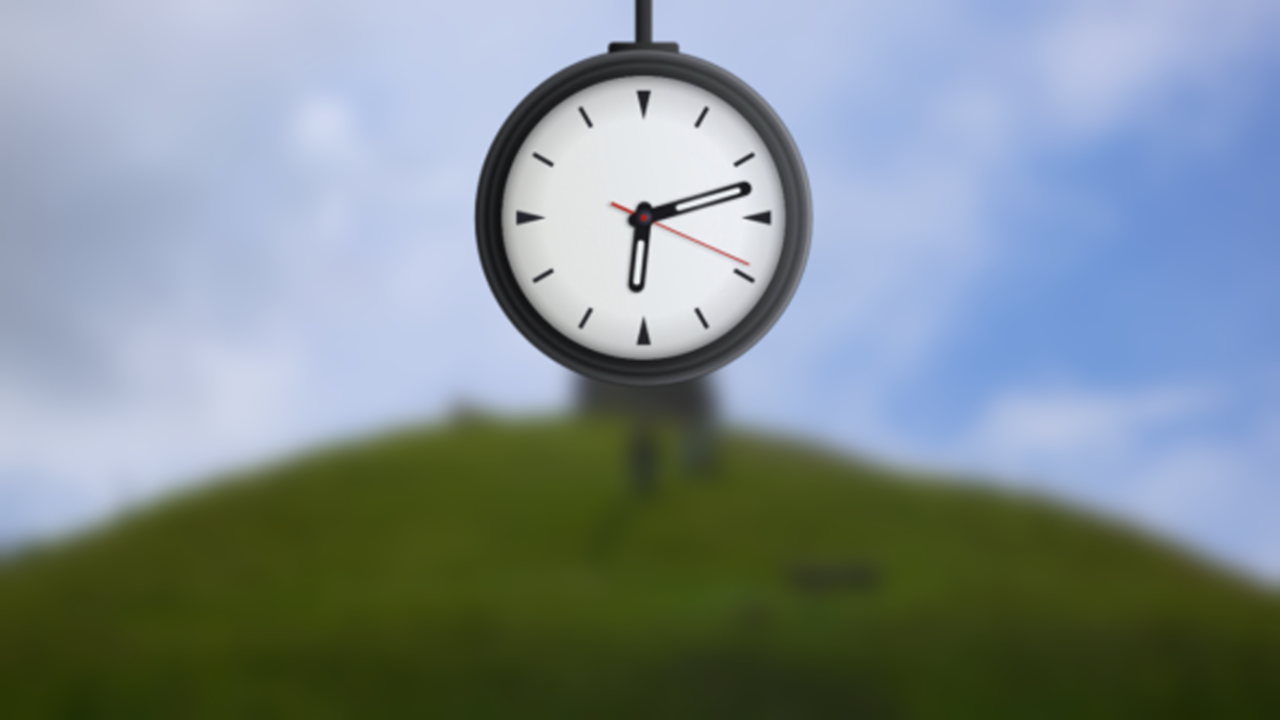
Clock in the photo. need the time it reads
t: 6:12:19
